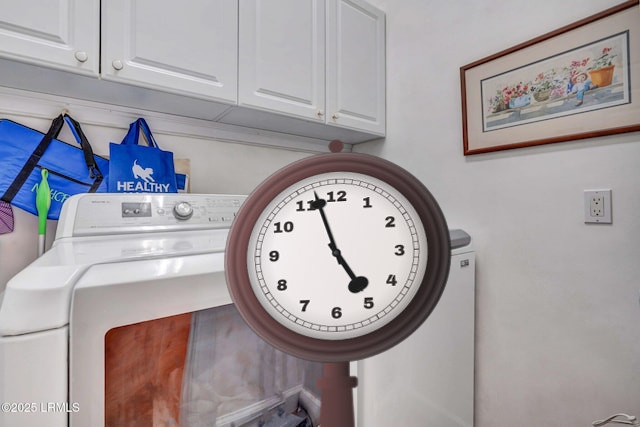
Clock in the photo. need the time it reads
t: 4:57
